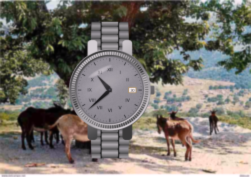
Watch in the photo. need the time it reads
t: 10:38
